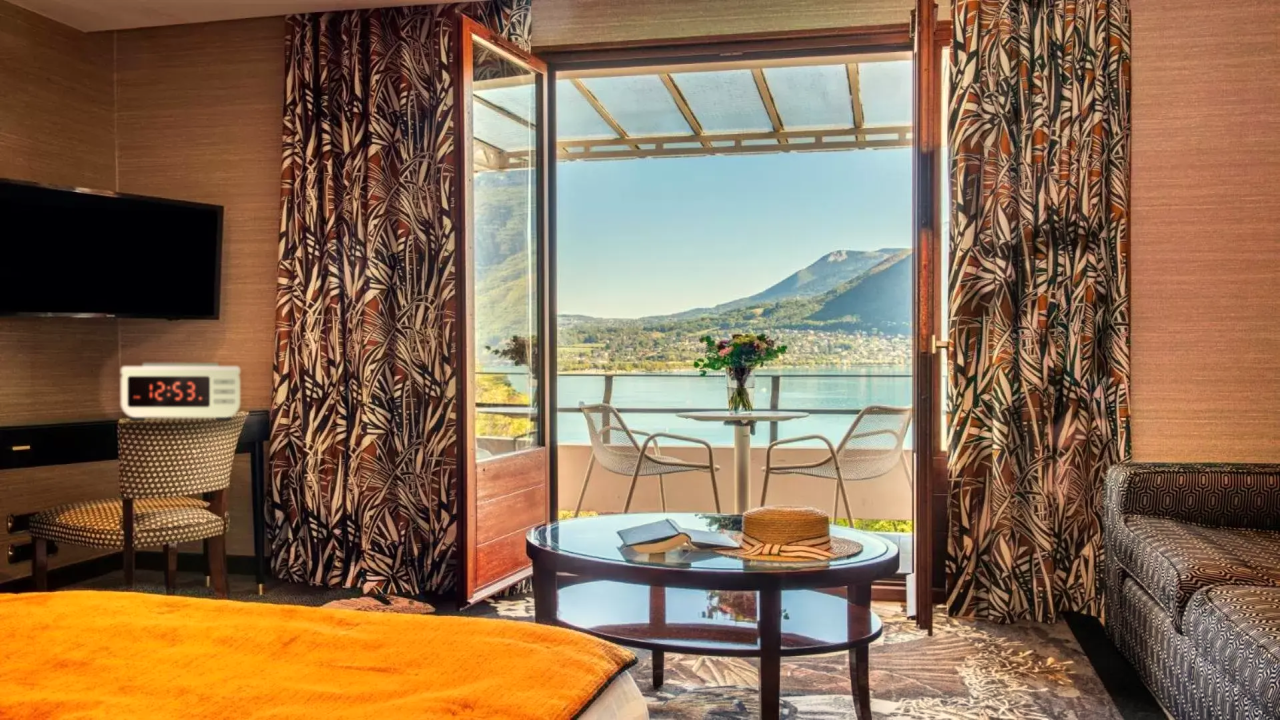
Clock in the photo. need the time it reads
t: 12:53
